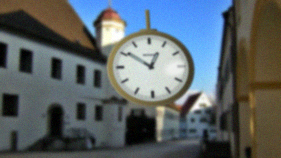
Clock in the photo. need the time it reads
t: 12:51
